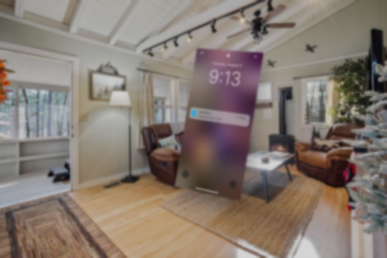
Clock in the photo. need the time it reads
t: 9:13
